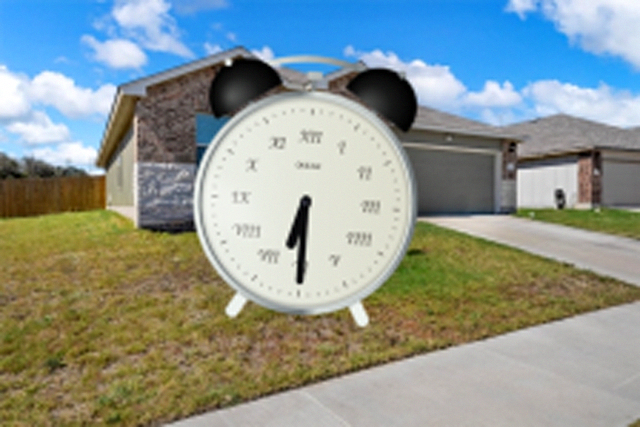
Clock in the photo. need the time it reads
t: 6:30
